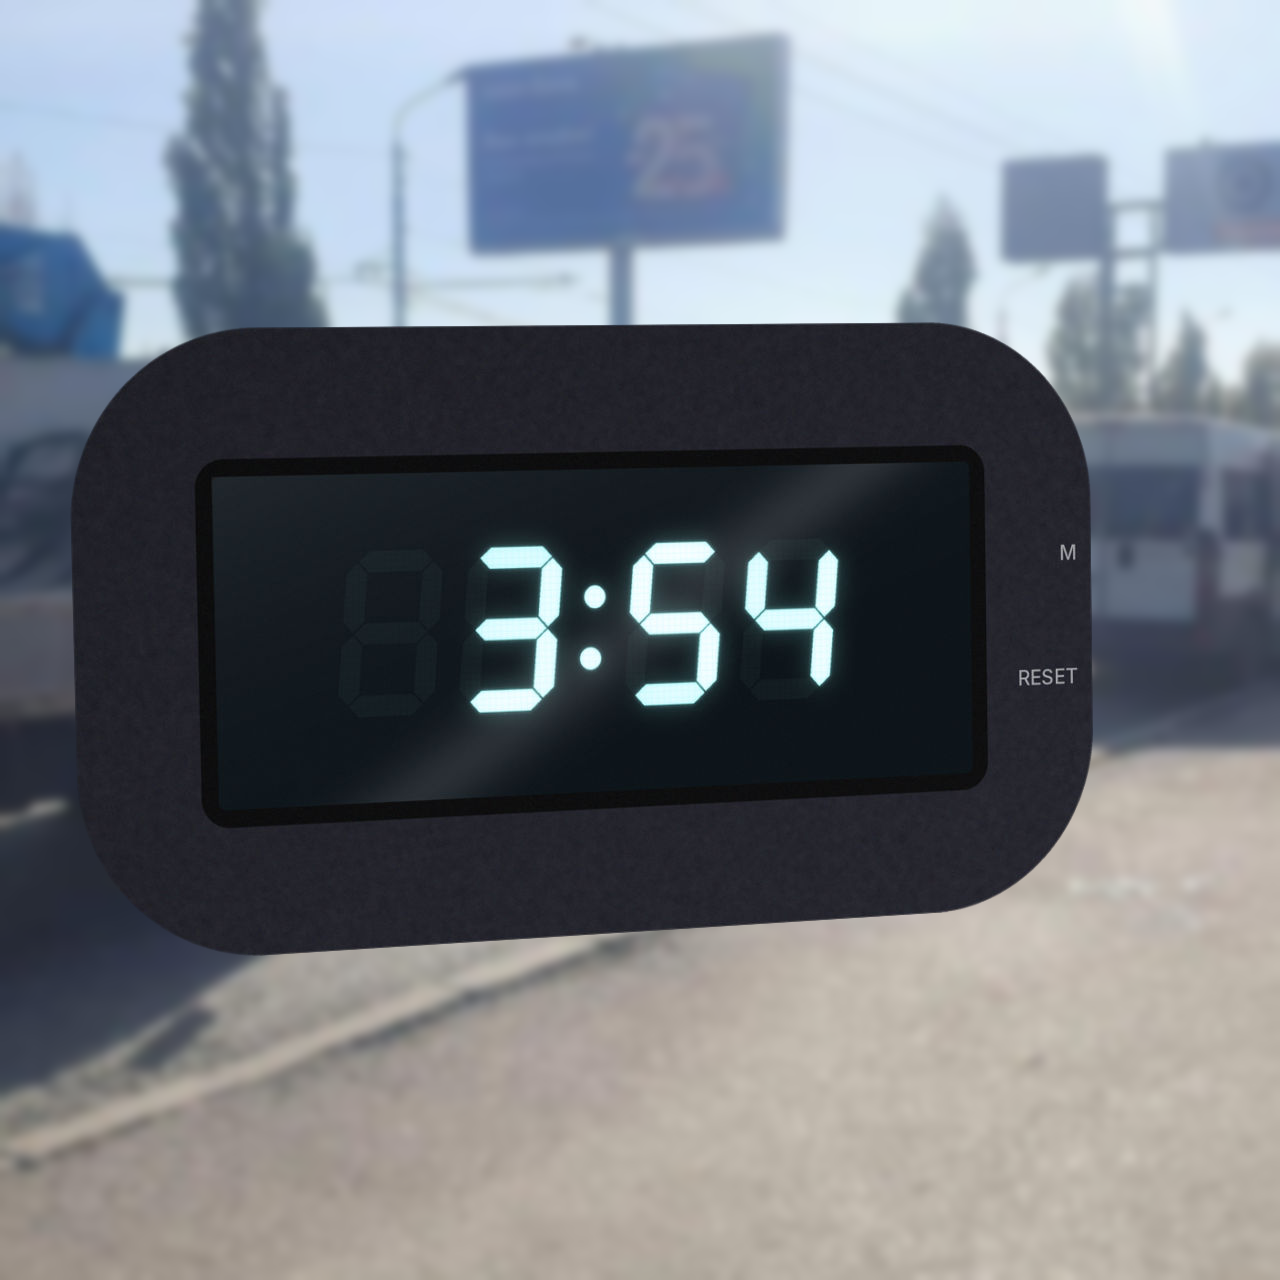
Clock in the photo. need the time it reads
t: 3:54
